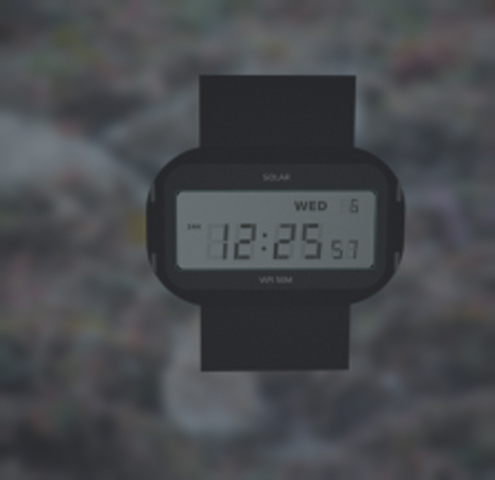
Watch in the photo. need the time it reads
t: 12:25:57
